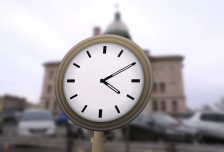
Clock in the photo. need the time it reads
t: 4:10
